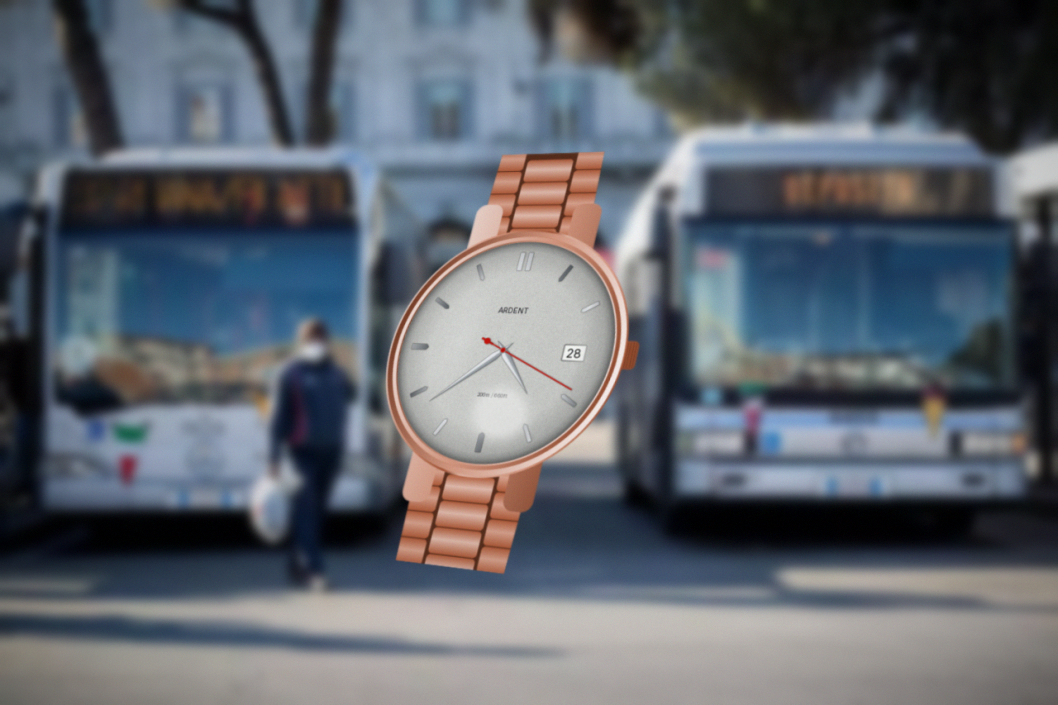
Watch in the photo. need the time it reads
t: 4:38:19
